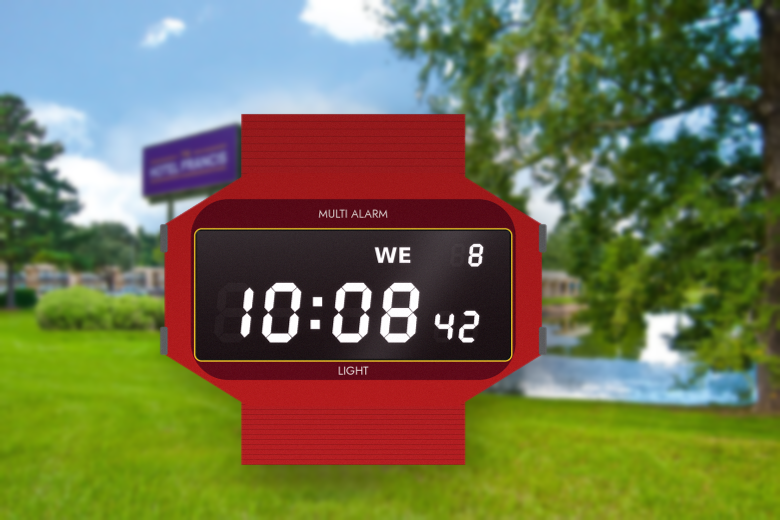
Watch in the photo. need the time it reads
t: 10:08:42
